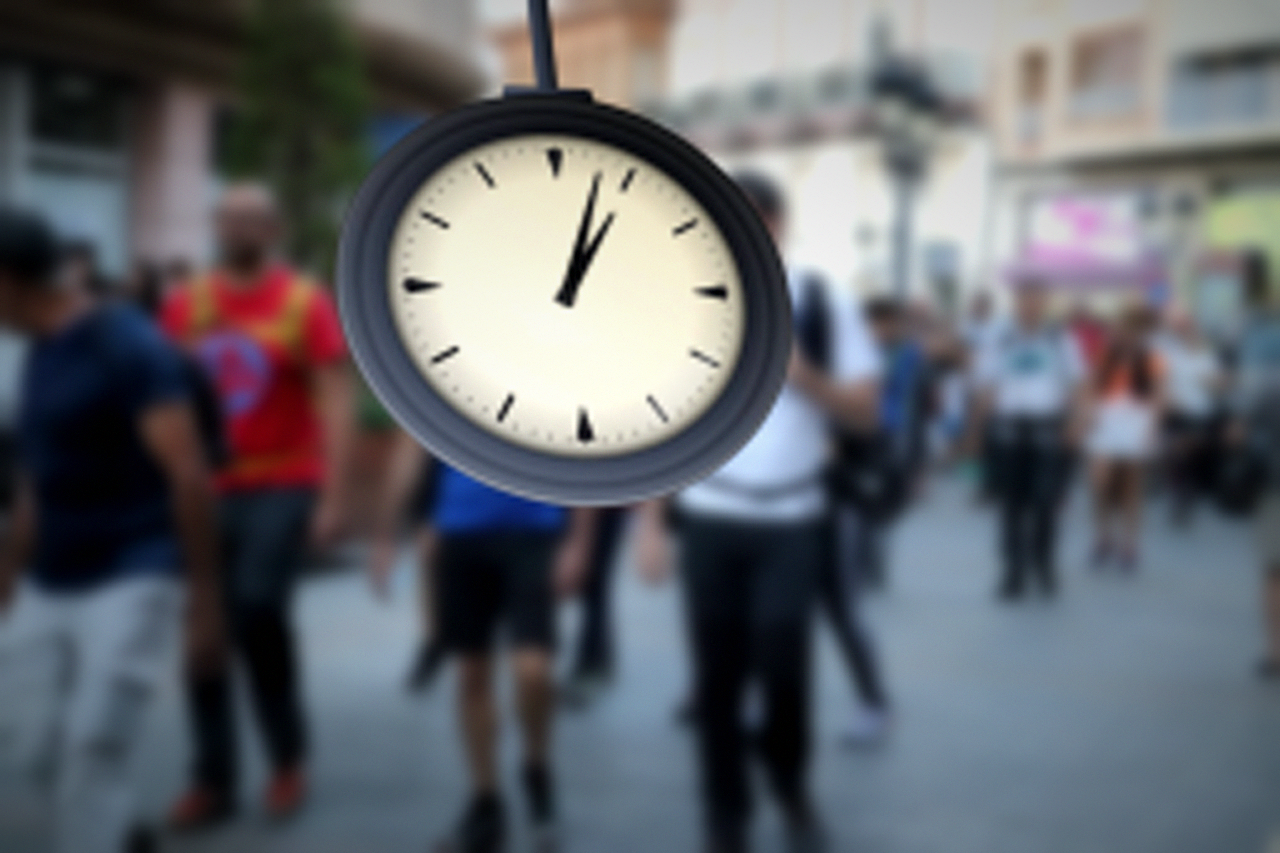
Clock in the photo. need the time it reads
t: 1:03
